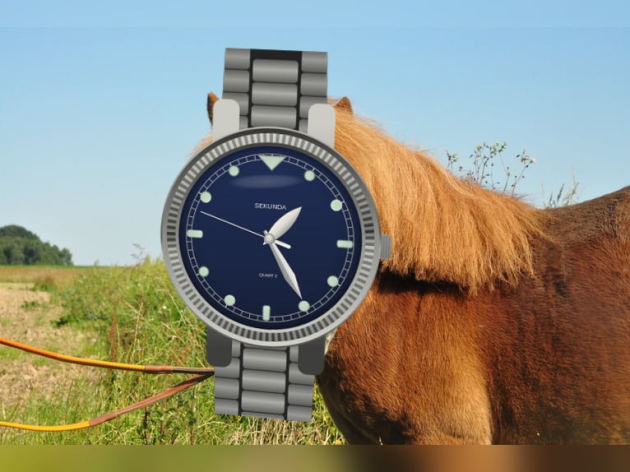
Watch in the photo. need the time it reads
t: 1:24:48
